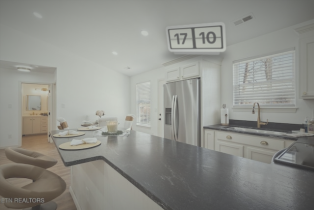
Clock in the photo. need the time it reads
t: 17:10
